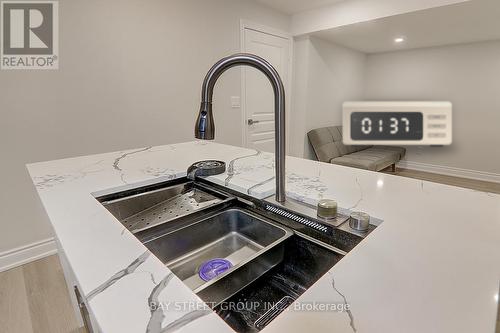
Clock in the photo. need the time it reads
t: 1:37
